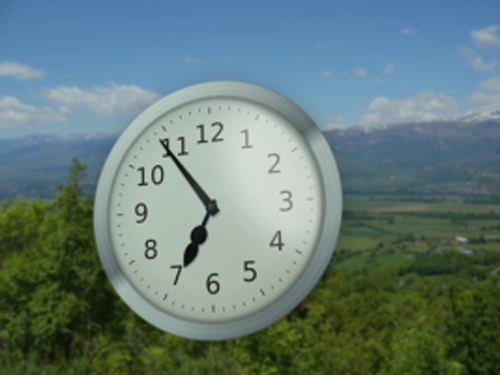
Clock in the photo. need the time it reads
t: 6:54
